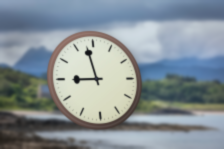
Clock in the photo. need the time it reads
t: 8:58
